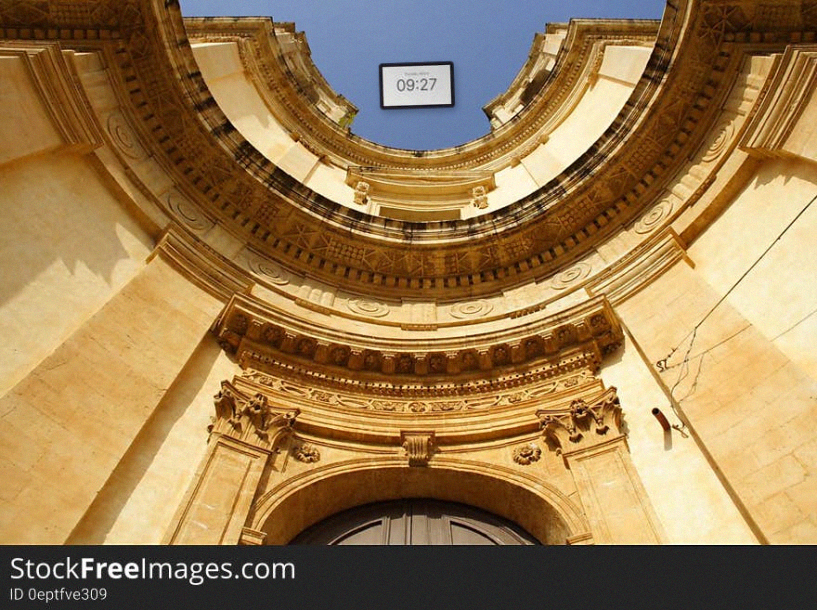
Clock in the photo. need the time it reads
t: 9:27
